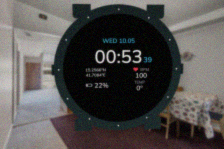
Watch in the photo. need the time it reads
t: 0:53
